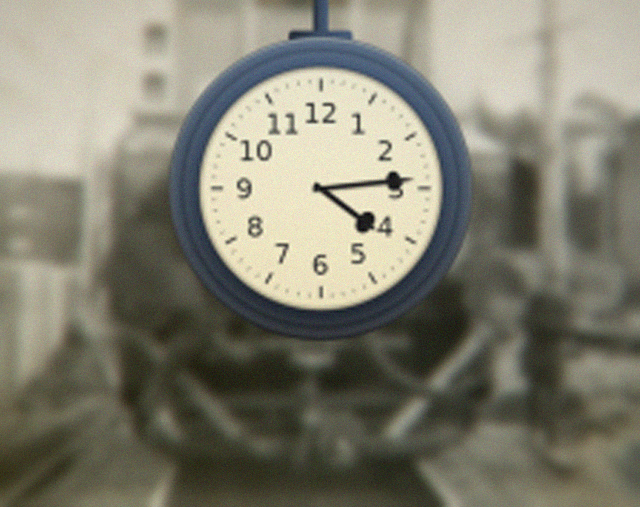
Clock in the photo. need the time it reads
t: 4:14
